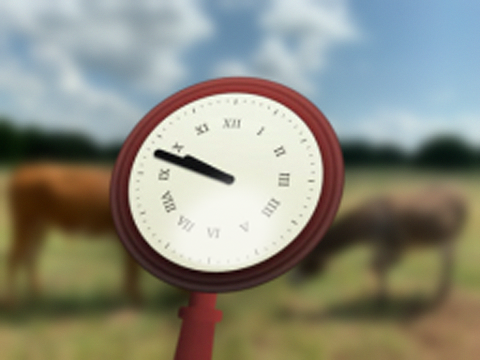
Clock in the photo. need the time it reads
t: 9:48
